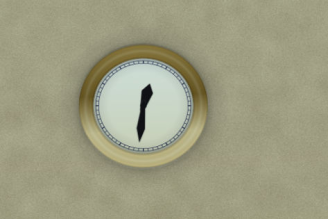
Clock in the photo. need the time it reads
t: 12:31
